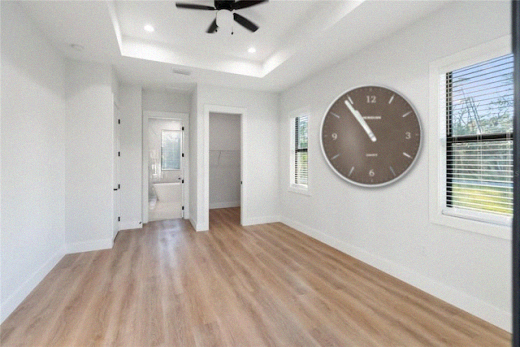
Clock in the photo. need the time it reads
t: 10:54
